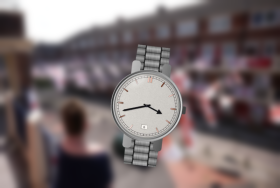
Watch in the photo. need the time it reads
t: 3:42
